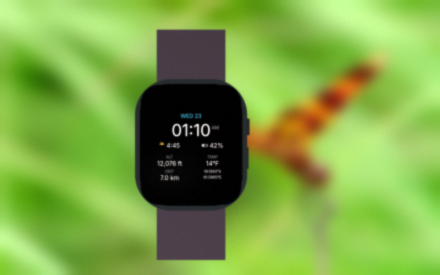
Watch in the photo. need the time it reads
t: 1:10
